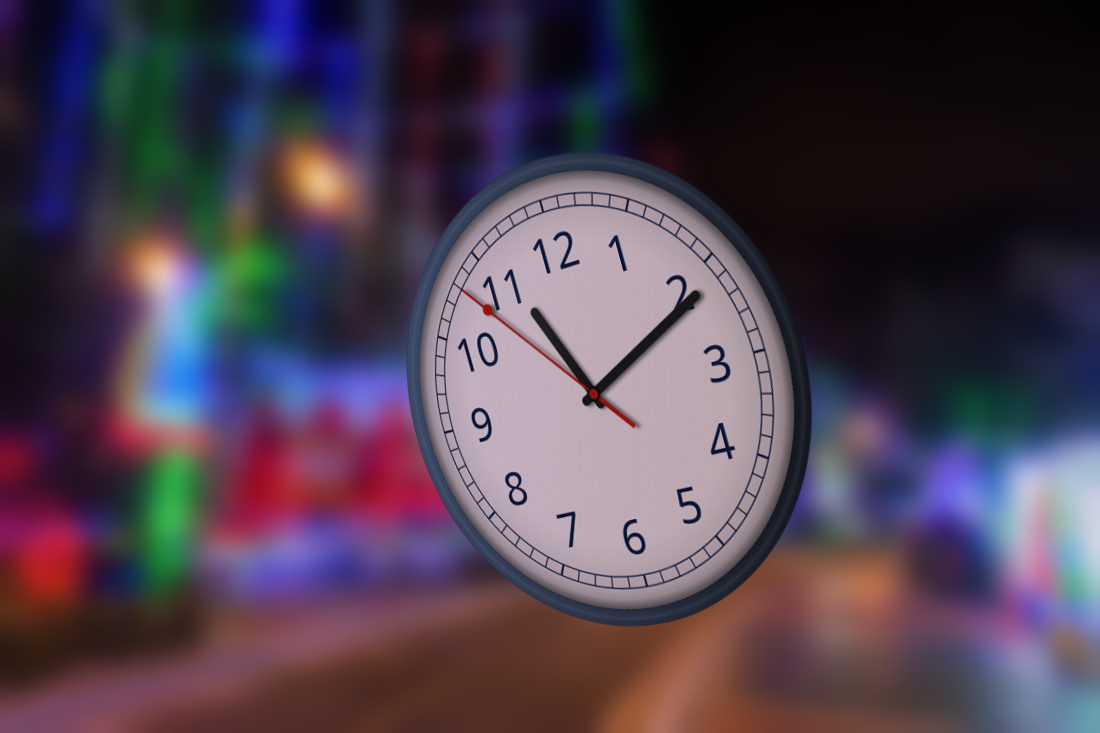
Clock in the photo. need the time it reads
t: 11:10:53
